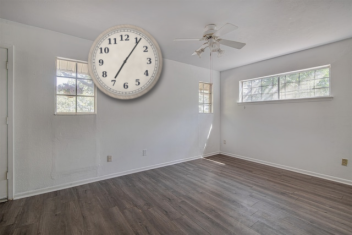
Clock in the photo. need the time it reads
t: 7:06
